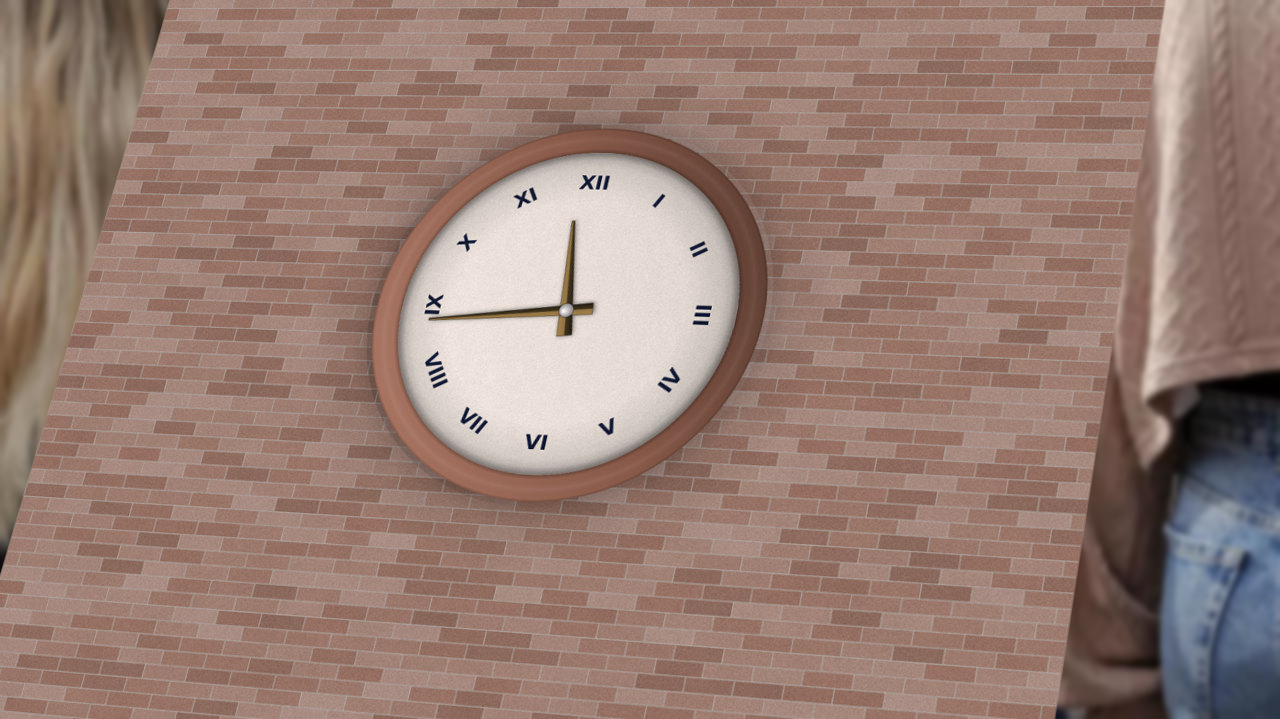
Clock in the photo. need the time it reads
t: 11:44
